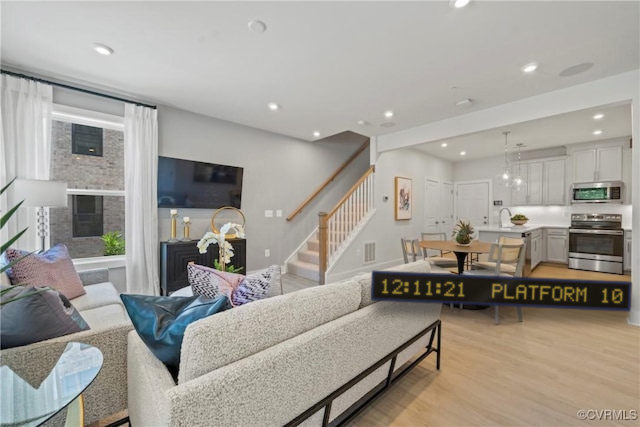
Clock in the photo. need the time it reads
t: 12:11:21
